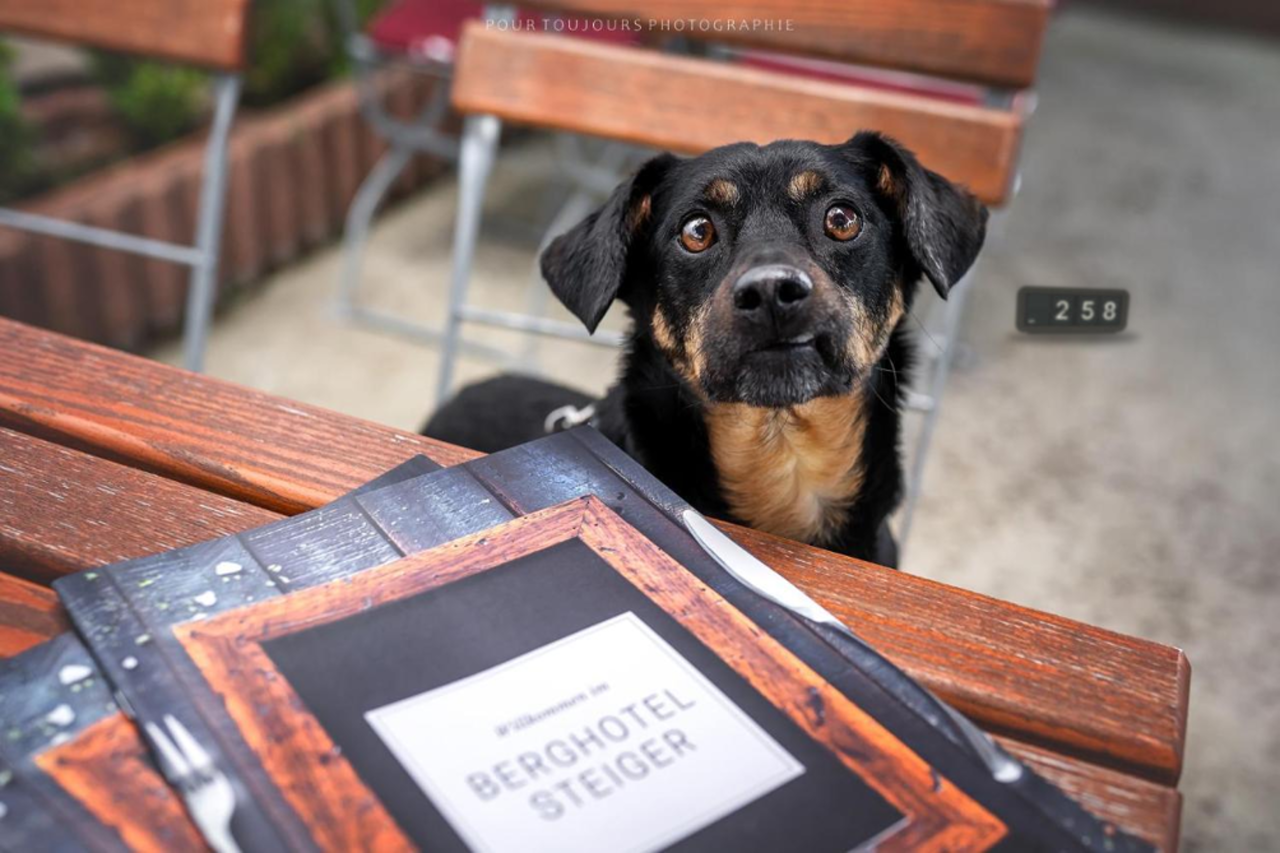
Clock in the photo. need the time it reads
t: 2:58
